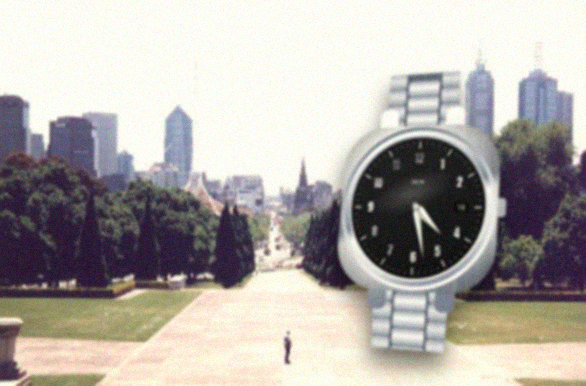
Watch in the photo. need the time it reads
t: 4:28
